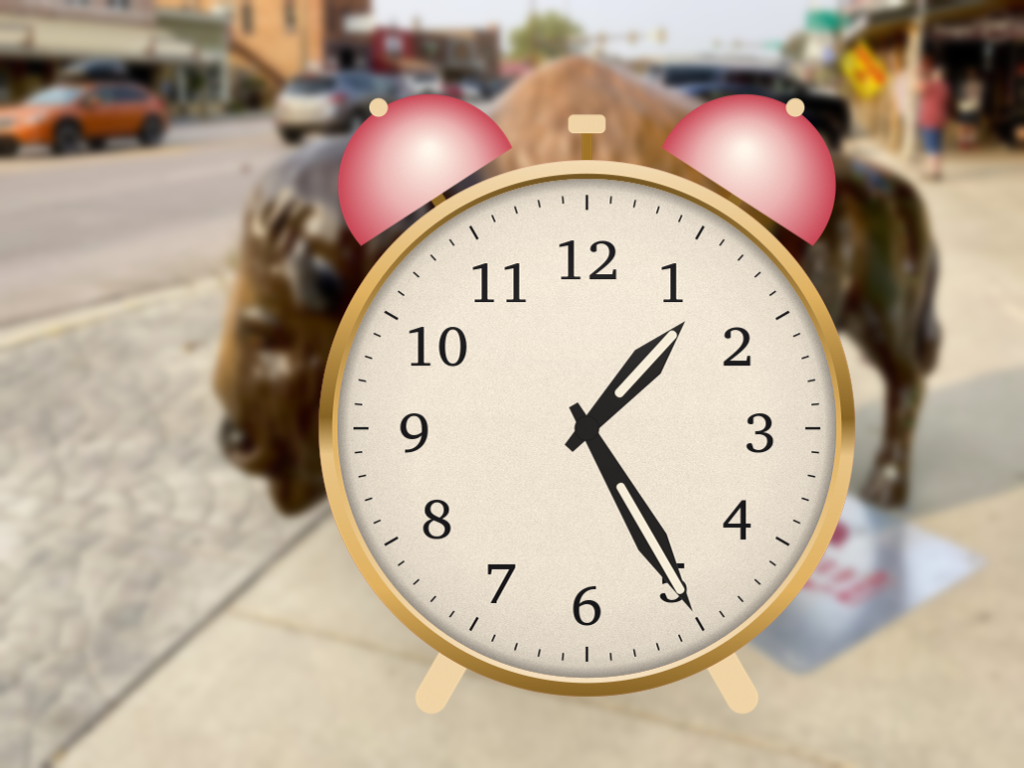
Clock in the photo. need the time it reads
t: 1:25
